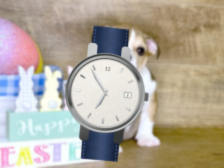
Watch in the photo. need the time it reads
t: 6:54
